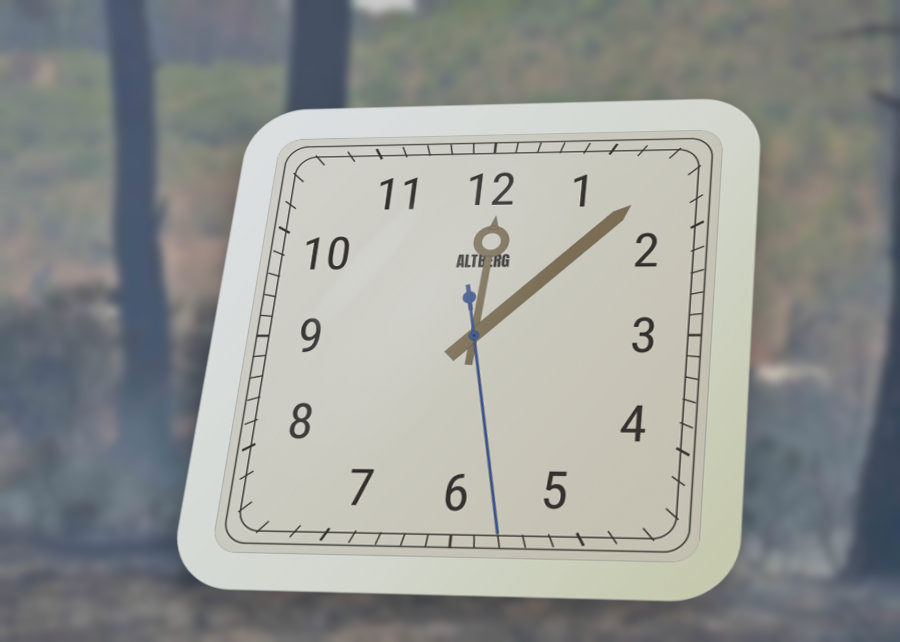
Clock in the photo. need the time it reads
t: 12:07:28
